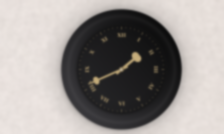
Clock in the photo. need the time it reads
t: 1:41
